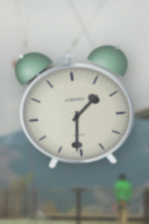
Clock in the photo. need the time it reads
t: 1:31
